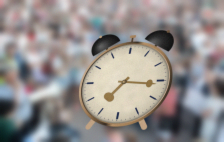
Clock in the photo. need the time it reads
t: 7:16
